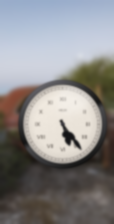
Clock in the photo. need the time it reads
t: 5:24
